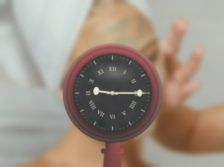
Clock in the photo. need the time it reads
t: 9:15
